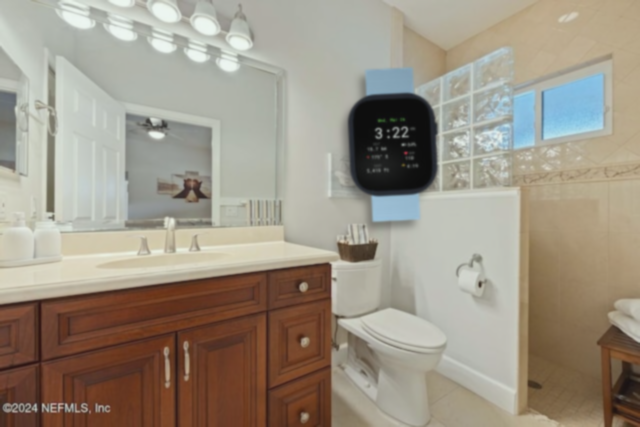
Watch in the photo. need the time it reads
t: 3:22
